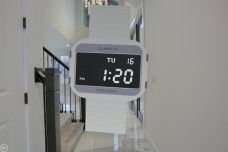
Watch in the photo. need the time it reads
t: 1:20
